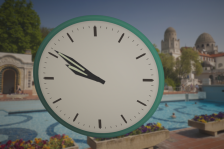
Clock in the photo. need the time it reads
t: 9:51
